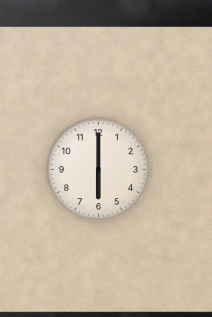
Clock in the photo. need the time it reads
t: 6:00
